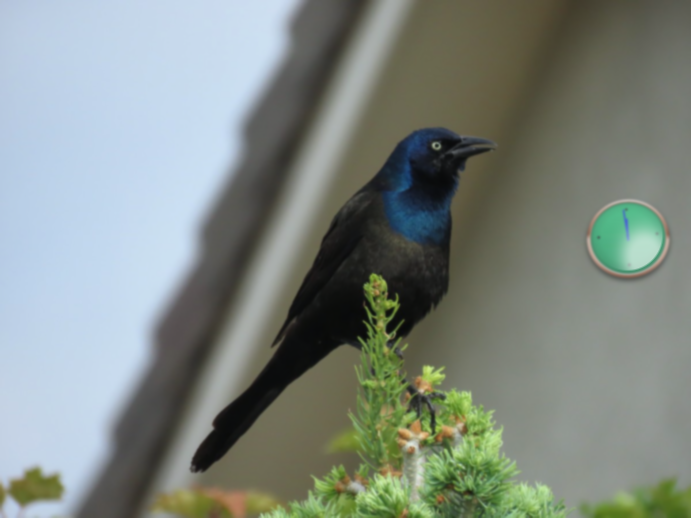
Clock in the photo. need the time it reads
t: 11:59
